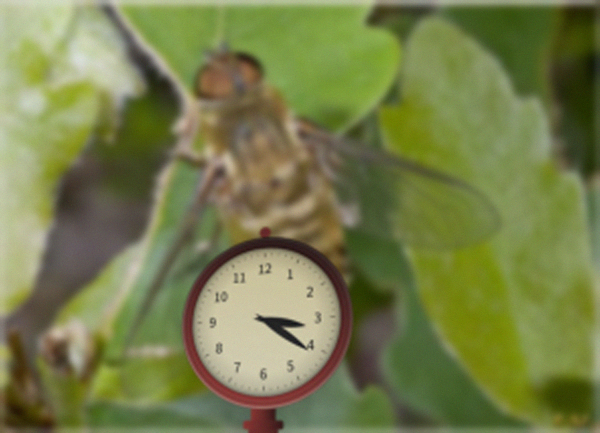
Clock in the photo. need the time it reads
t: 3:21
